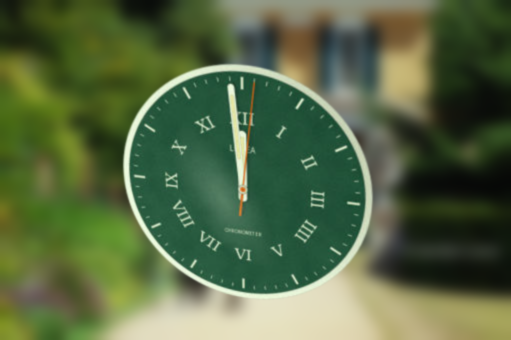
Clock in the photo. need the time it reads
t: 11:59:01
